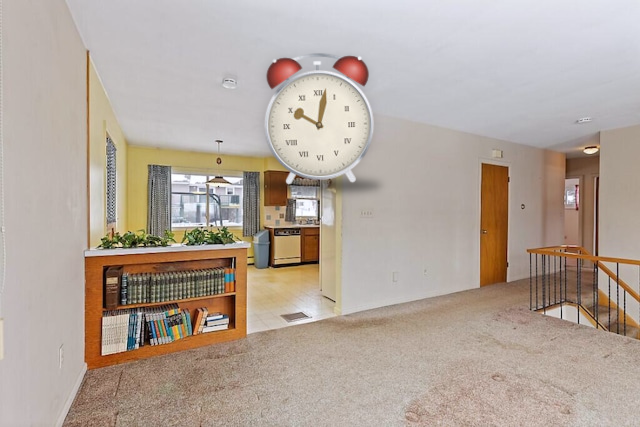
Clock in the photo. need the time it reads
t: 10:02
